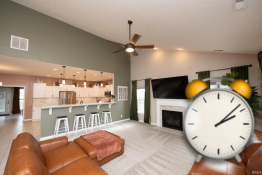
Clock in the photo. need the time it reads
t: 2:08
